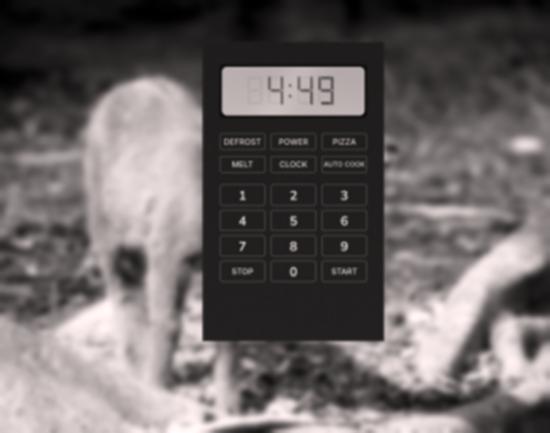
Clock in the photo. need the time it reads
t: 4:49
